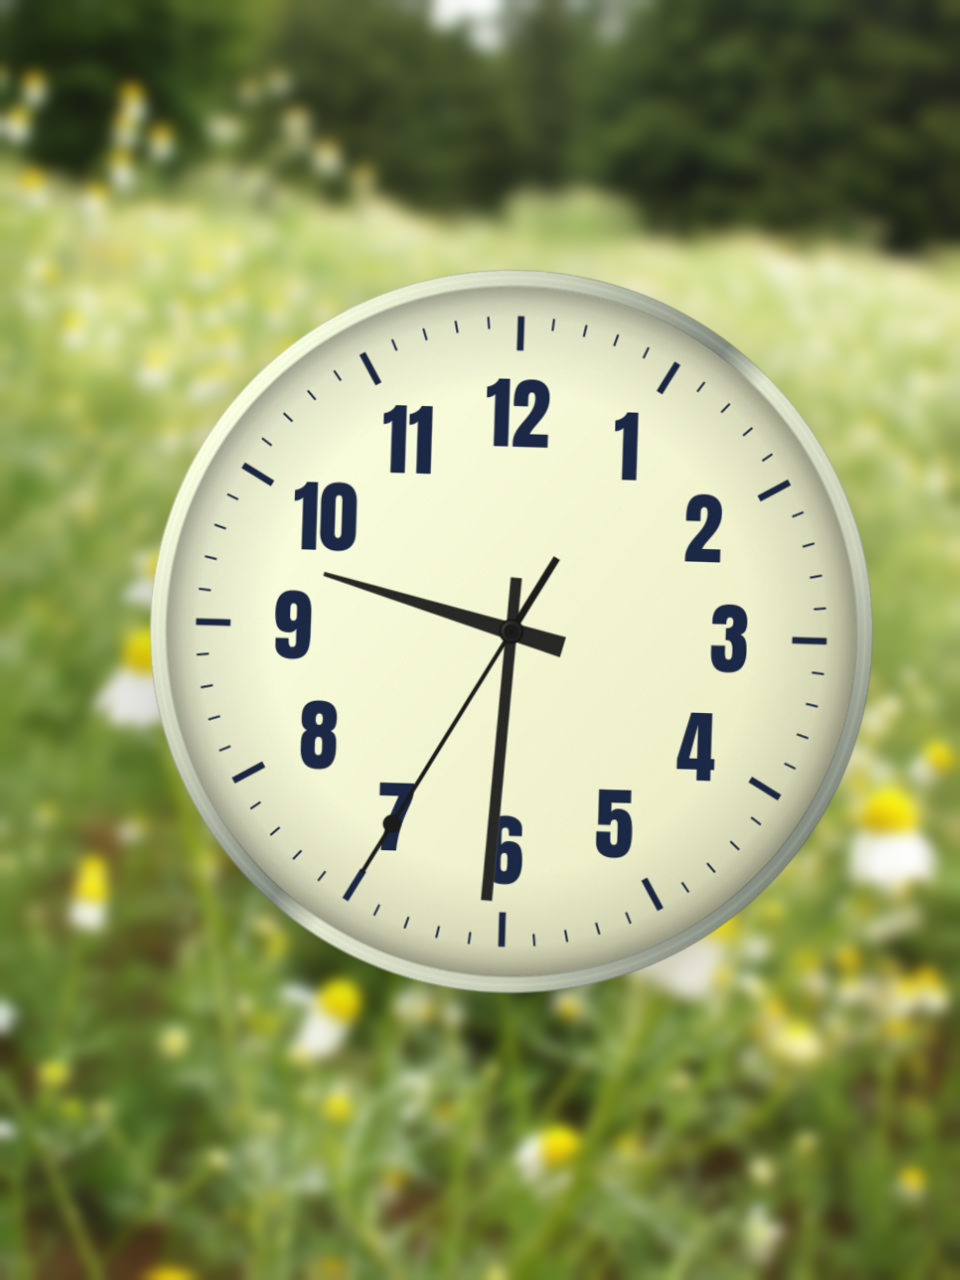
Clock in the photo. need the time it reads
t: 9:30:35
